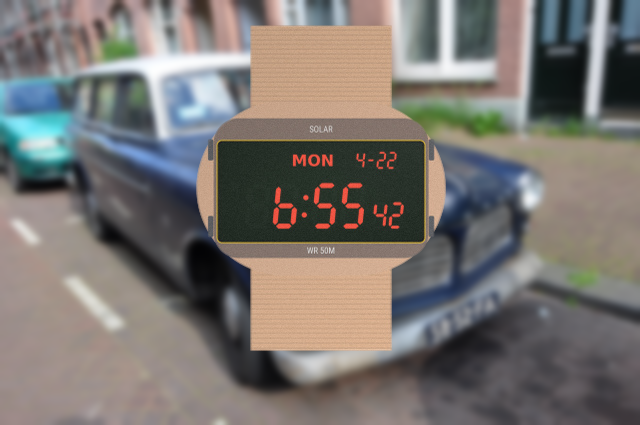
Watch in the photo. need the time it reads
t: 6:55:42
